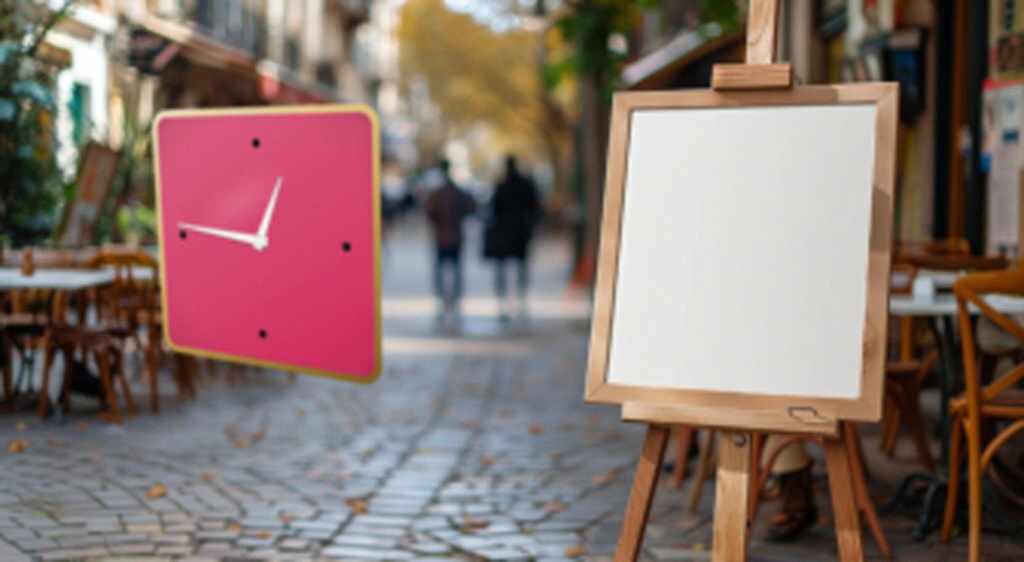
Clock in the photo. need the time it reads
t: 12:46
